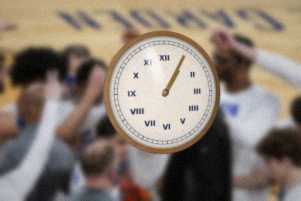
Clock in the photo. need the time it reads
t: 1:05
